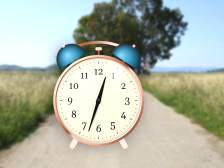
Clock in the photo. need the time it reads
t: 12:33
